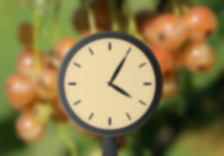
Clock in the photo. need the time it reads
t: 4:05
